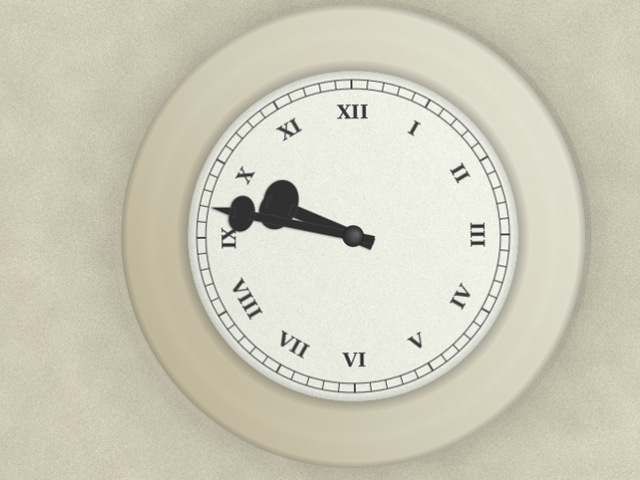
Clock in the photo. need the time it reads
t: 9:47
